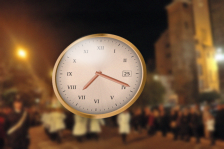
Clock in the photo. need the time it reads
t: 7:19
